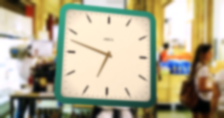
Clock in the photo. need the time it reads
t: 6:48
